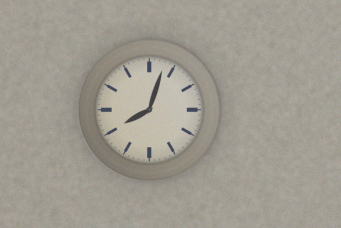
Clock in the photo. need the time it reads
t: 8:03
